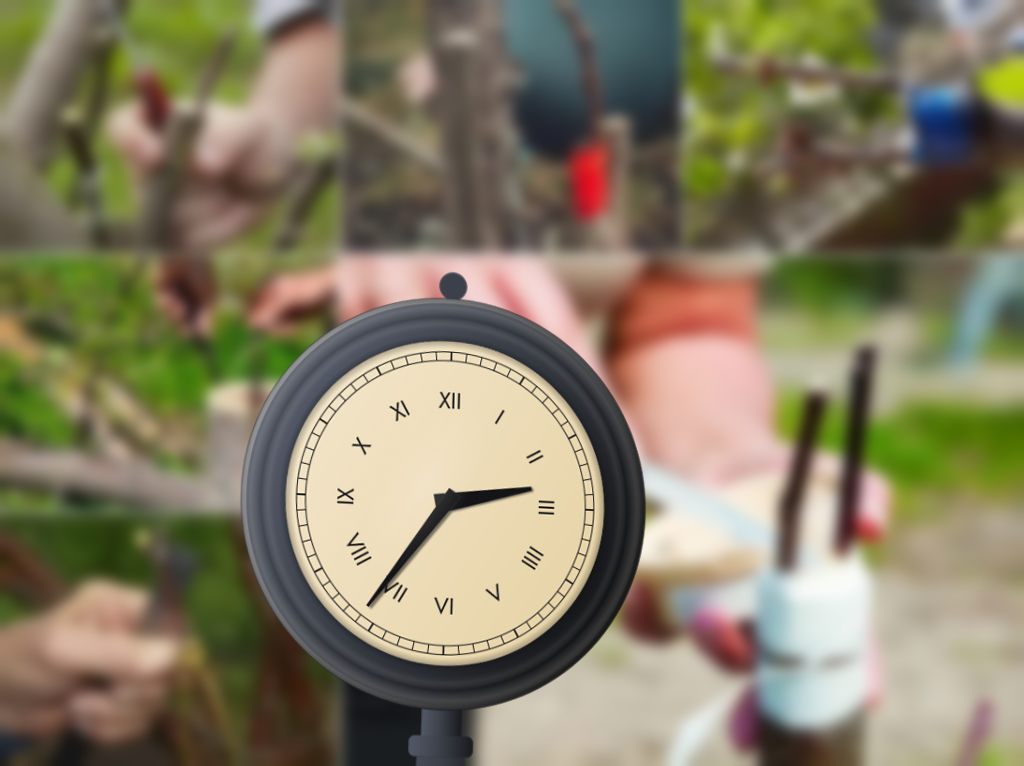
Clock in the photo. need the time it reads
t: 2:36
